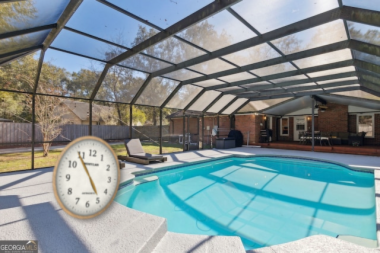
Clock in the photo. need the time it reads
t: 4:54
